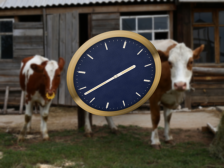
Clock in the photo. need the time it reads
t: 1:38
